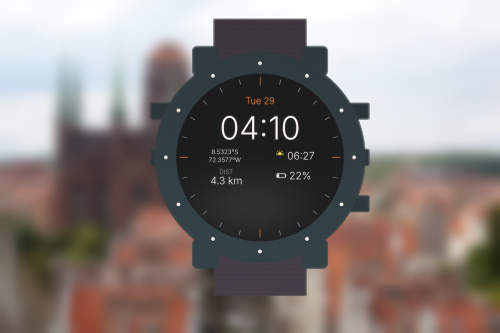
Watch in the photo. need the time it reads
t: 4:10
